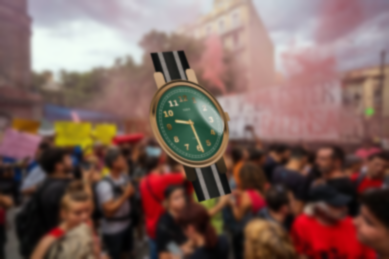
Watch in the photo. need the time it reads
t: 9:29
